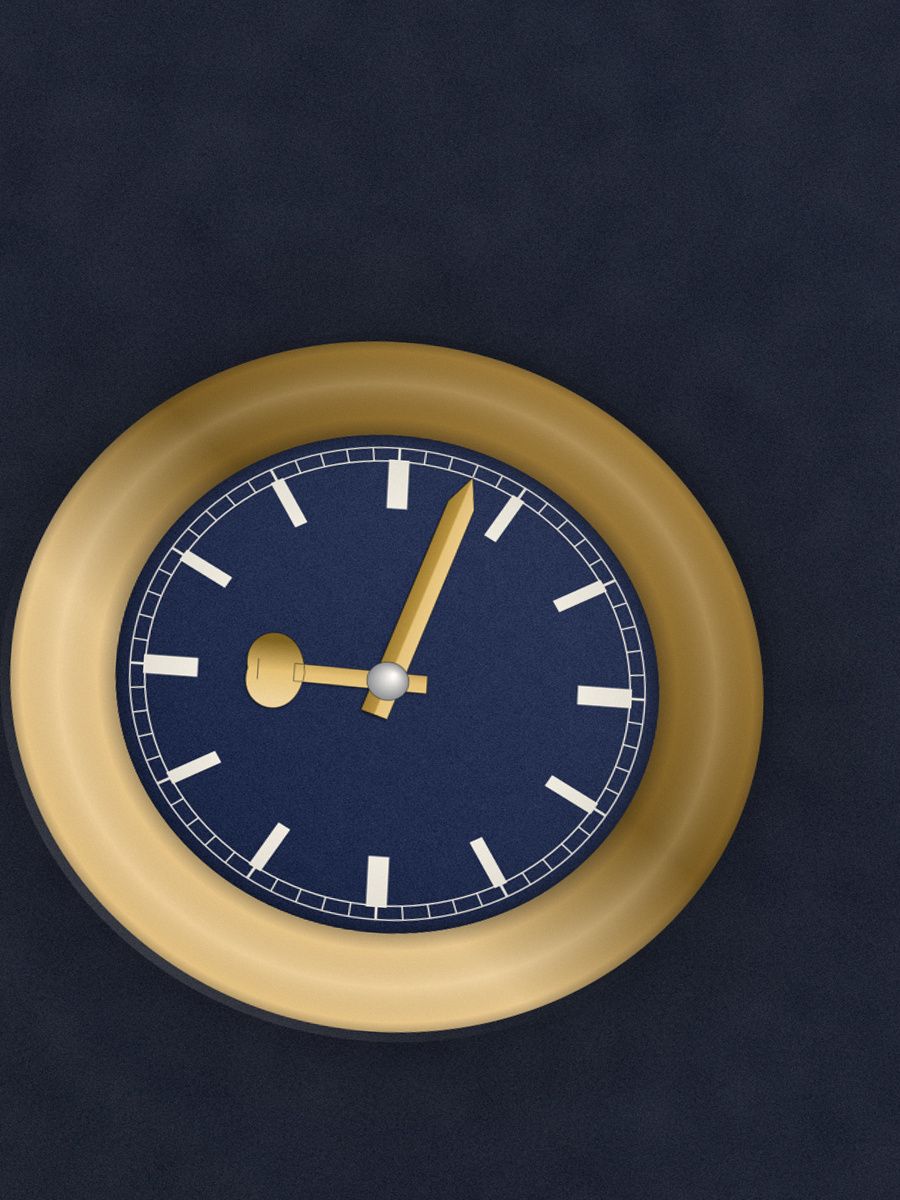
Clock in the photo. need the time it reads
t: 9:03
